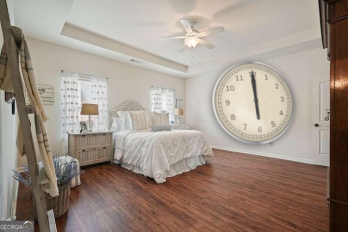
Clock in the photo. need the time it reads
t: 6:00
